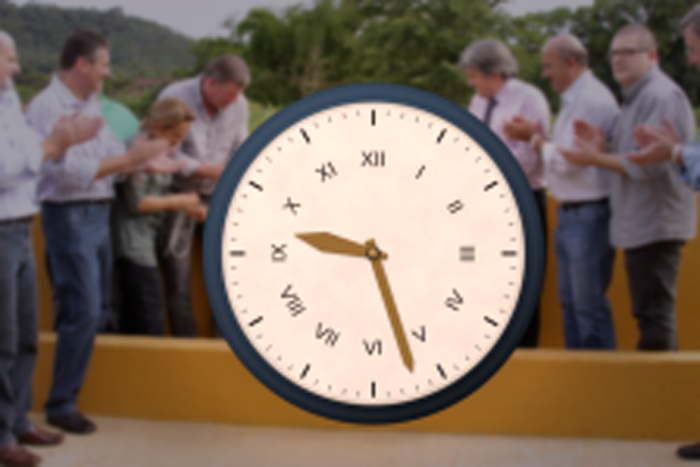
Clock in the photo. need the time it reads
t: 9:27
